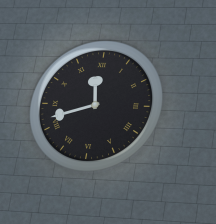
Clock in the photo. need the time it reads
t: 11:42
